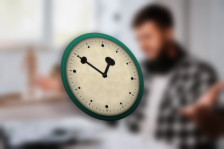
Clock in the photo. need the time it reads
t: 12:50
